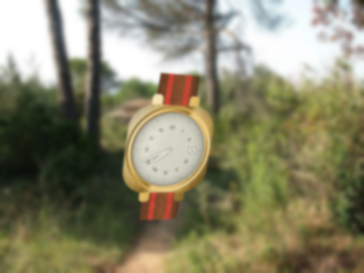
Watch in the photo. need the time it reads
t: 7:41
